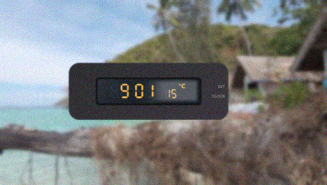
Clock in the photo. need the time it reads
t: 9:01
